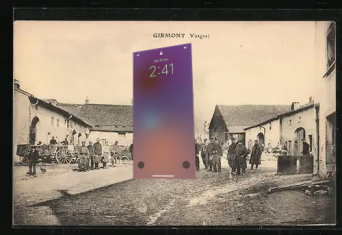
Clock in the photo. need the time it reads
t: 2:41
